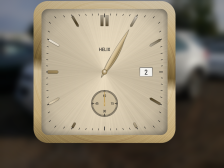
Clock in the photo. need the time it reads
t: 1:05
